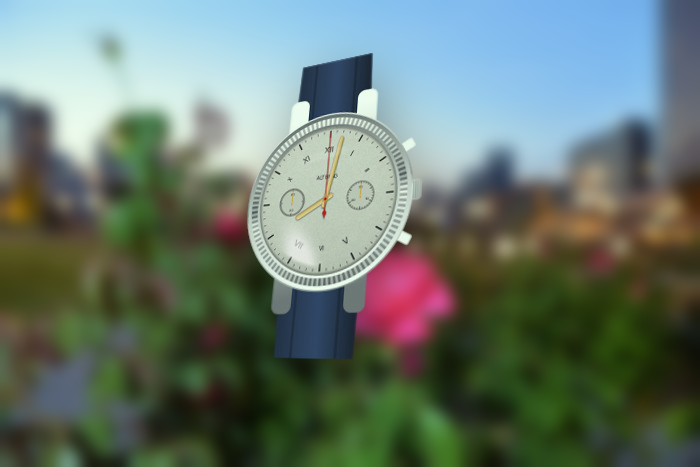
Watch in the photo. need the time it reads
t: 8:02
